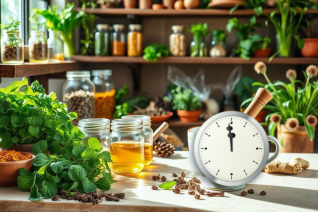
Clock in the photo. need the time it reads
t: 11:59
